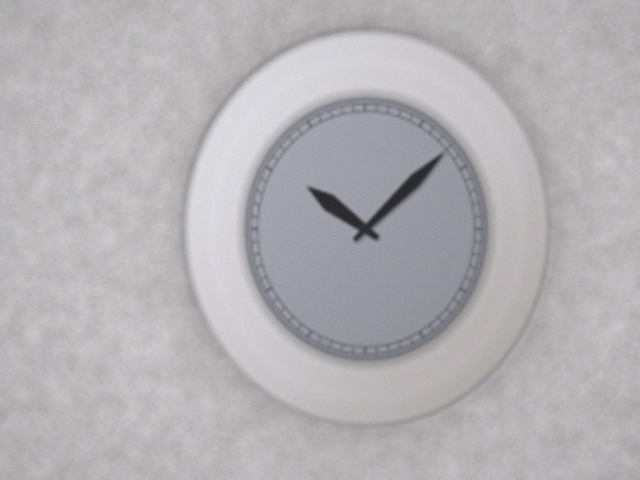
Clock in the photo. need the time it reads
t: 10:08
